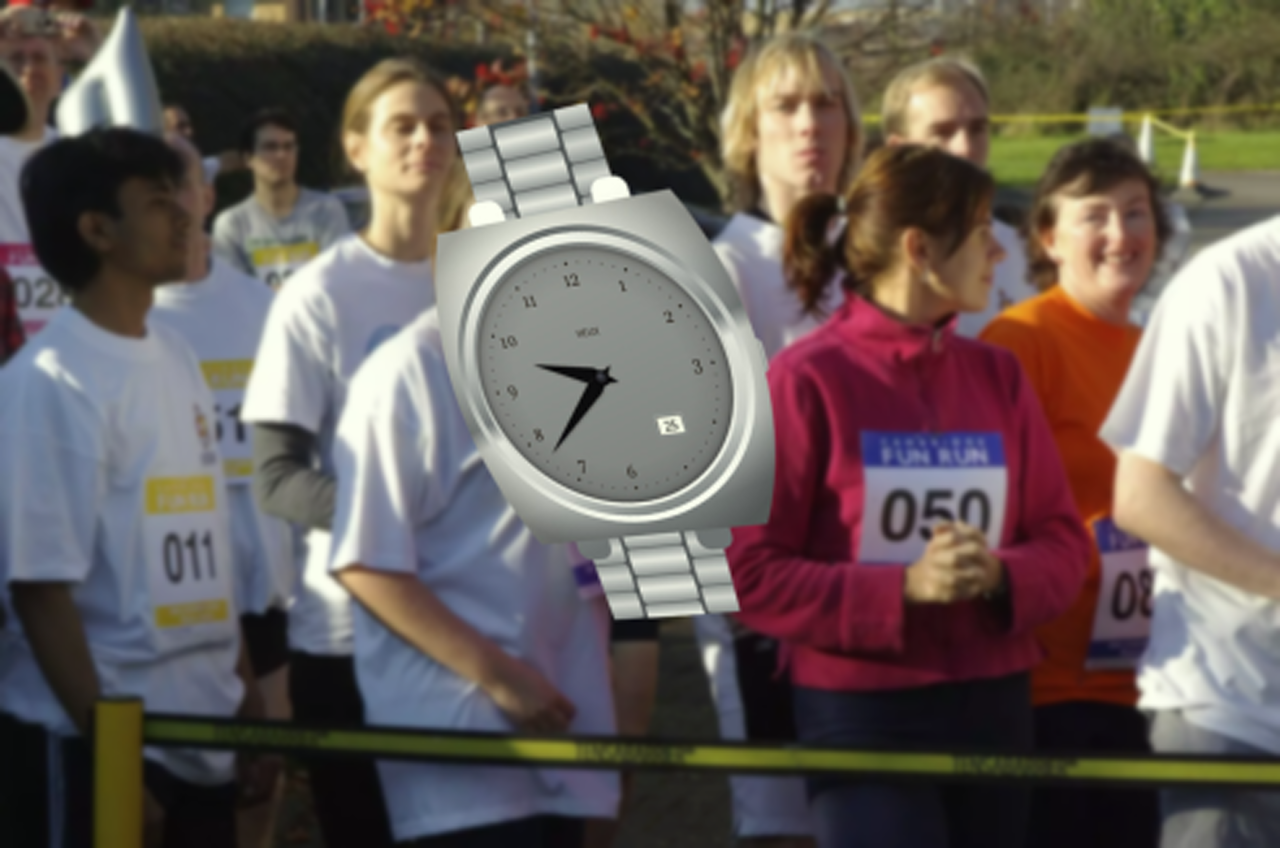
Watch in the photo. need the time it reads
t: 9:38
